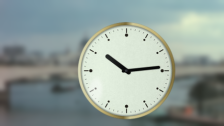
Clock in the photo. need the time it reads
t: 10:14
